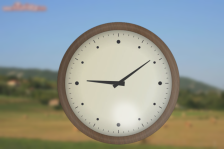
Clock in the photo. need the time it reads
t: 9:09
